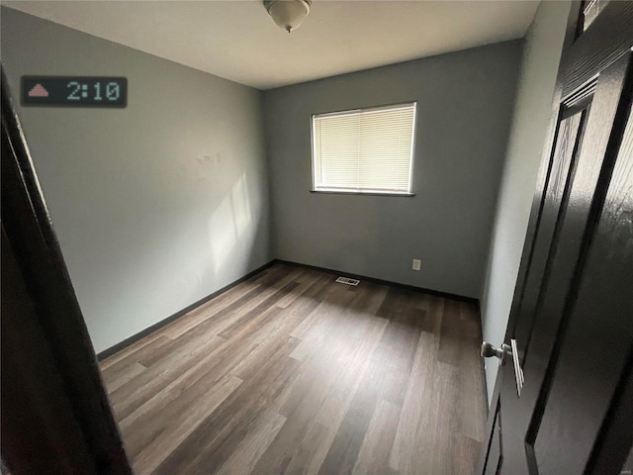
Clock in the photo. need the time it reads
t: 2:10
